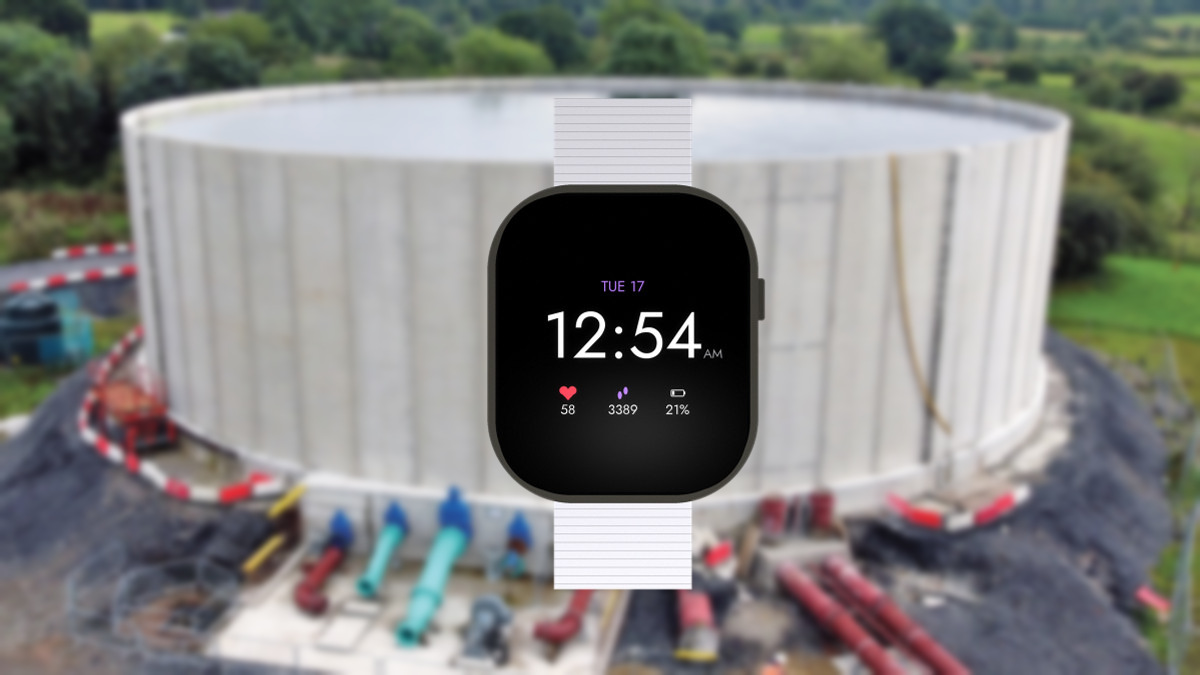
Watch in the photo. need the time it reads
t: 12:54
